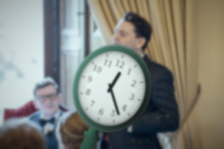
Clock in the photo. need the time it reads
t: 12:23
